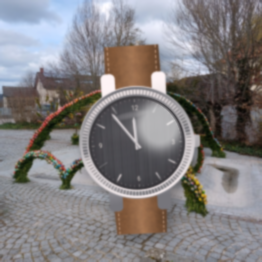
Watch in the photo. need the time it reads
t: 11:54
